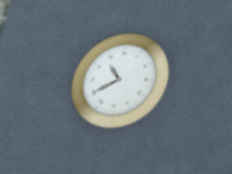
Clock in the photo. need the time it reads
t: 10:40
